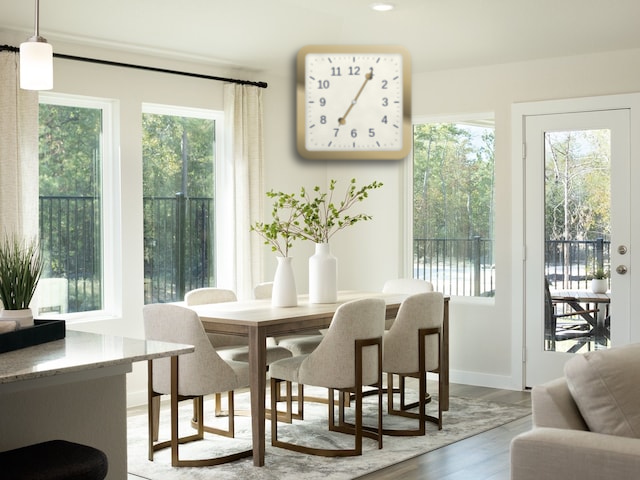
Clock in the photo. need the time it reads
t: 7:05
